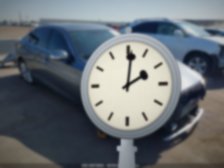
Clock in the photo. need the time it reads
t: 2:01
